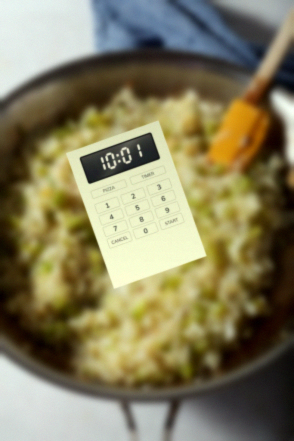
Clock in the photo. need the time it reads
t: 10:01
